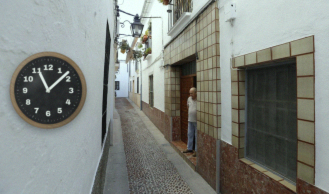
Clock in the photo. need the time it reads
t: 11:08
